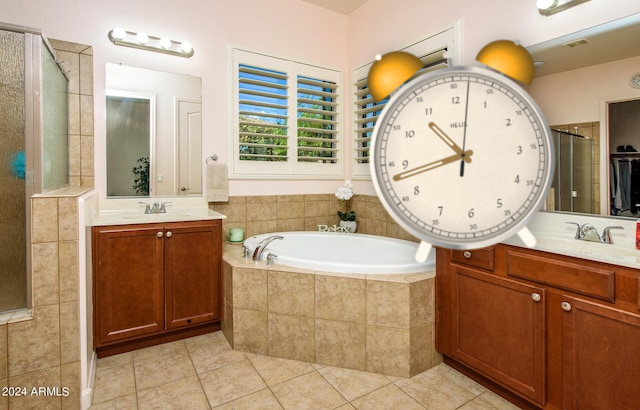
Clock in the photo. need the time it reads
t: 10:43:02
